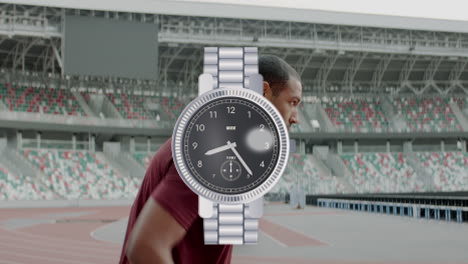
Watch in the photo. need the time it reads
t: 8:24
